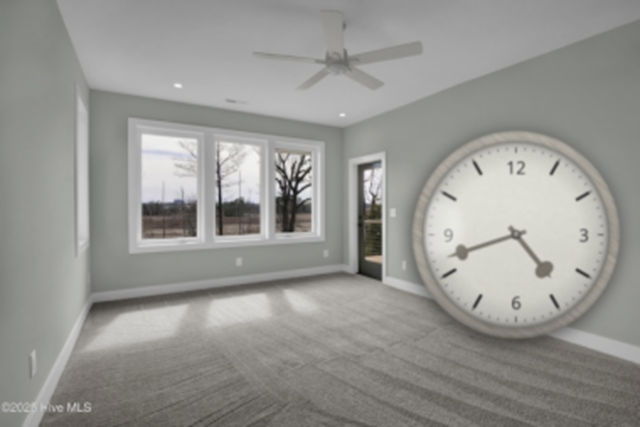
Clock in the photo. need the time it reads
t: 4:42
